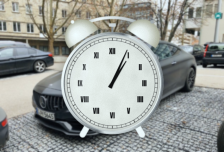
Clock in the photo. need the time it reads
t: 1:04
